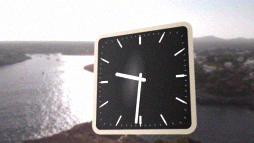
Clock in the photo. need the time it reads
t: 9:31
